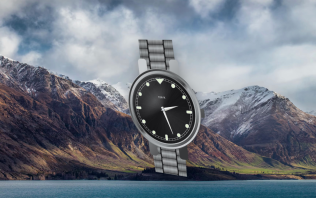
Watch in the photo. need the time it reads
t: 2:27
